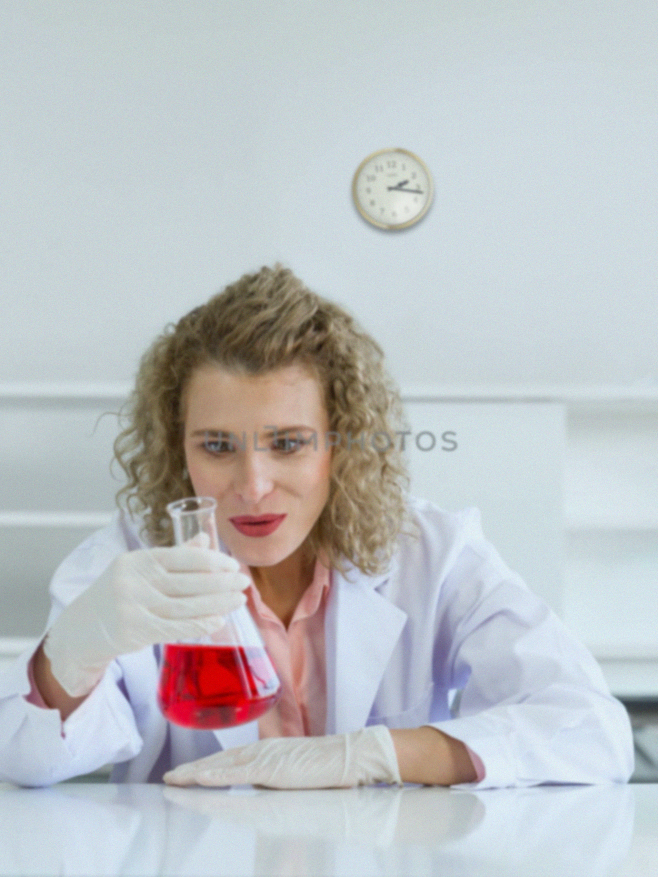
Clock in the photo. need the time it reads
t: 2:17
